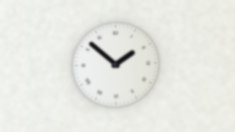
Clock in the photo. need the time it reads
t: 1:52
